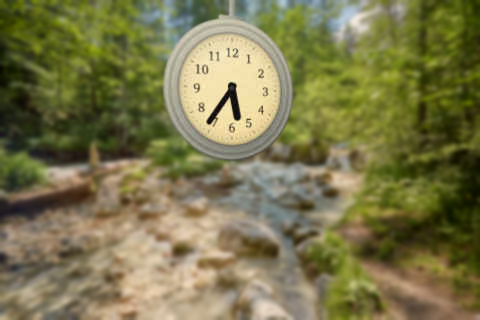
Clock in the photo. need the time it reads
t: 5:36
